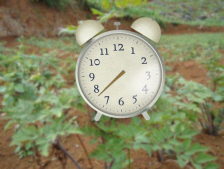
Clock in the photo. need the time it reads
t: 7:38
